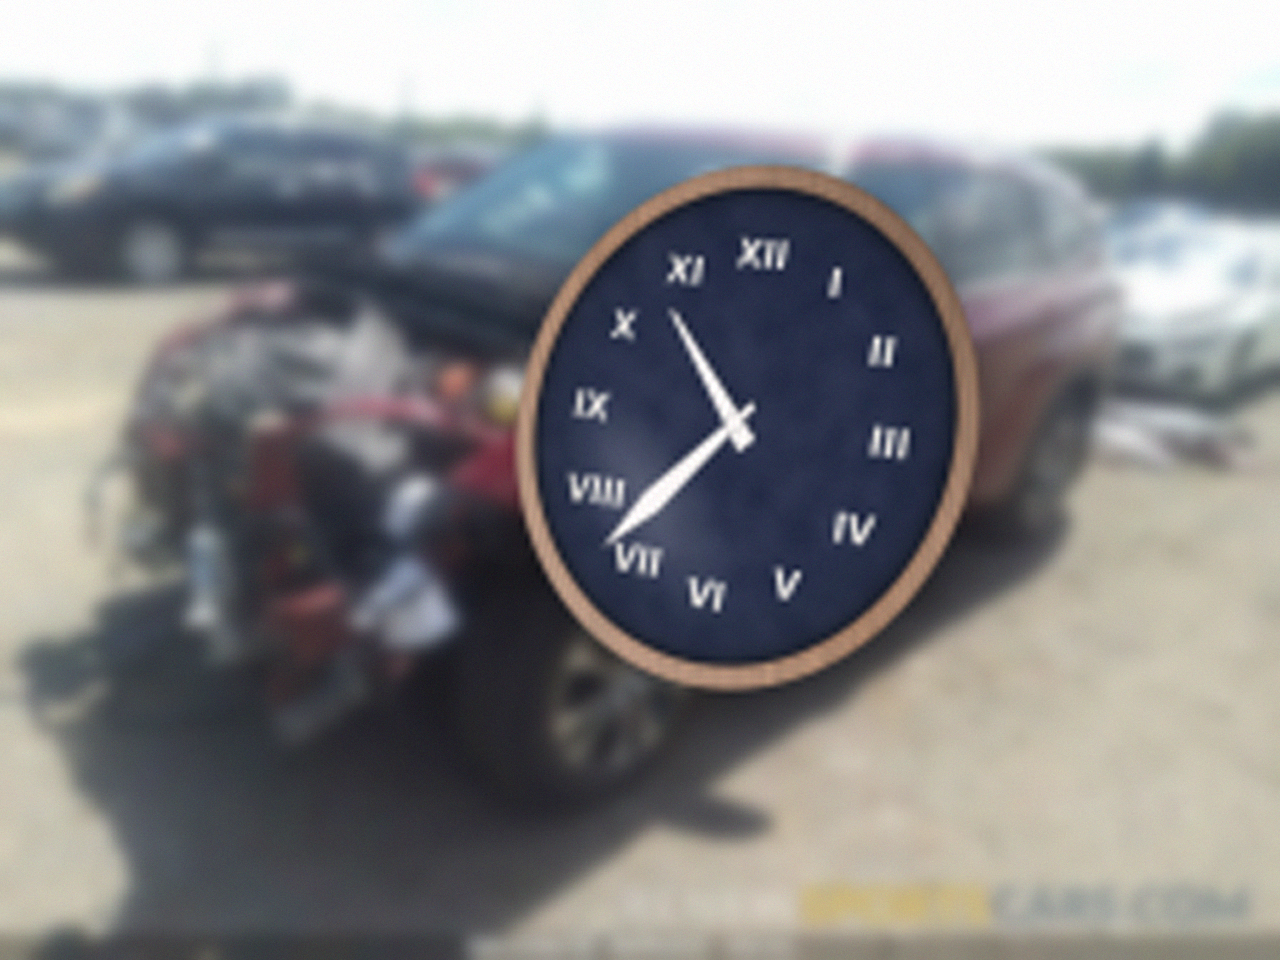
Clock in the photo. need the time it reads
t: 10:37
